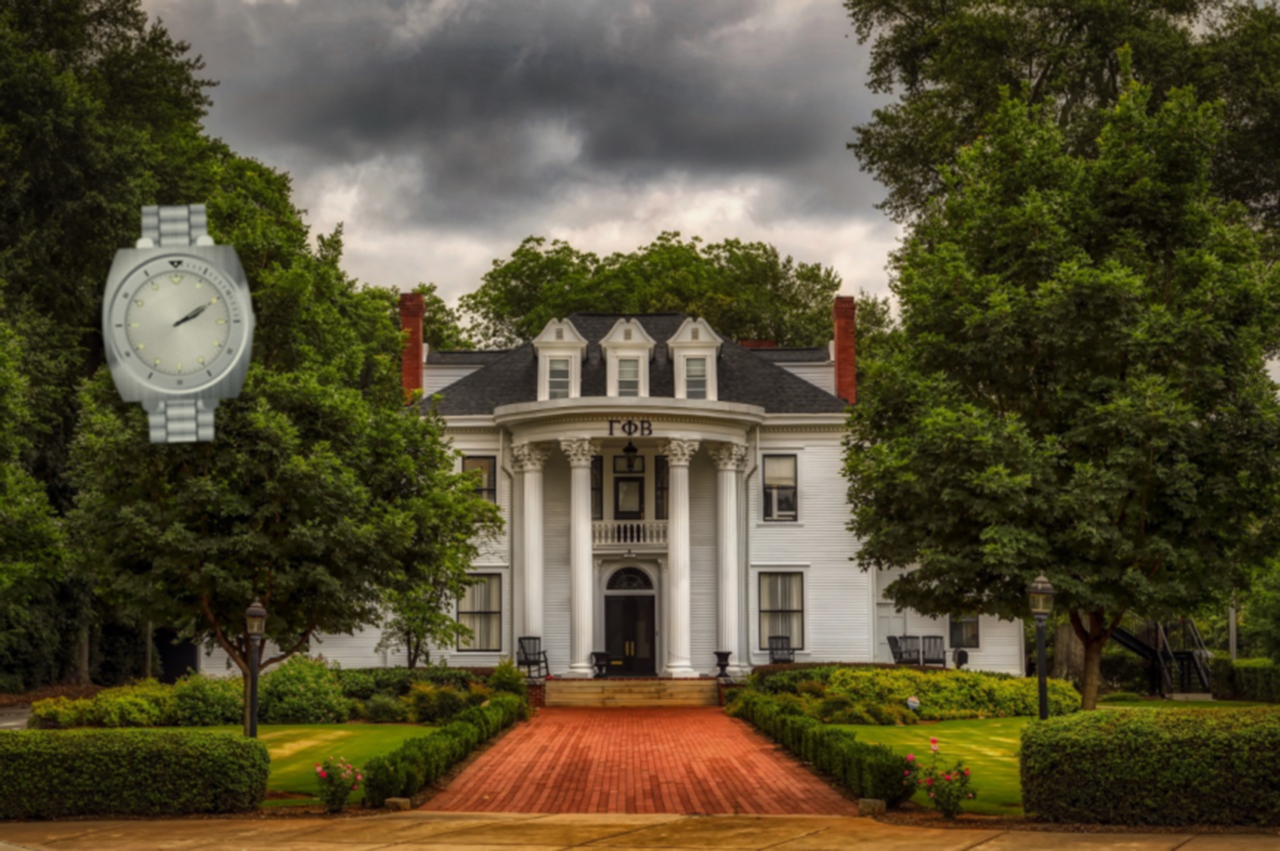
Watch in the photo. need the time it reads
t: 2:10
